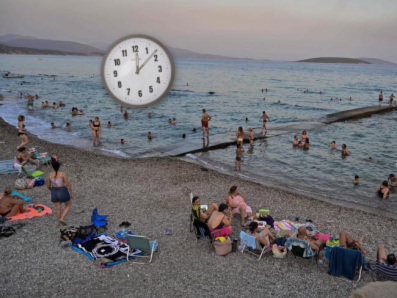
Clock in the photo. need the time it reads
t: 12:08
